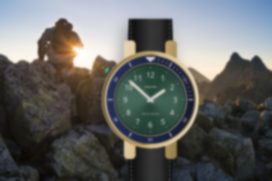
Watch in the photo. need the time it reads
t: 1:52
